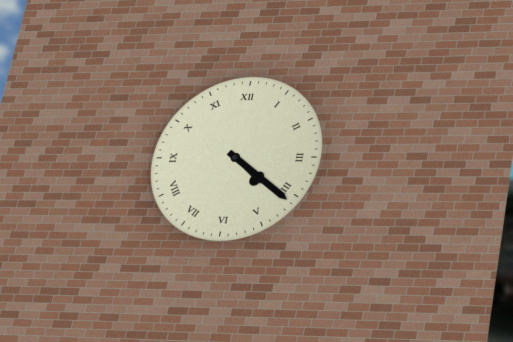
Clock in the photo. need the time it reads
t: 4:21
